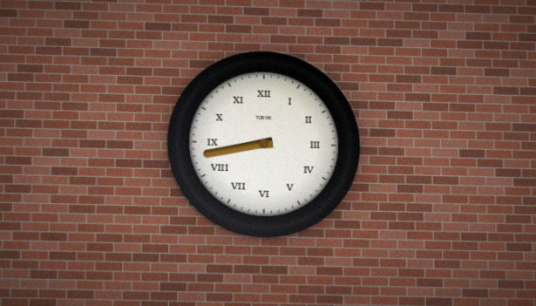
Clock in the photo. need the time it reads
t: 8:43
